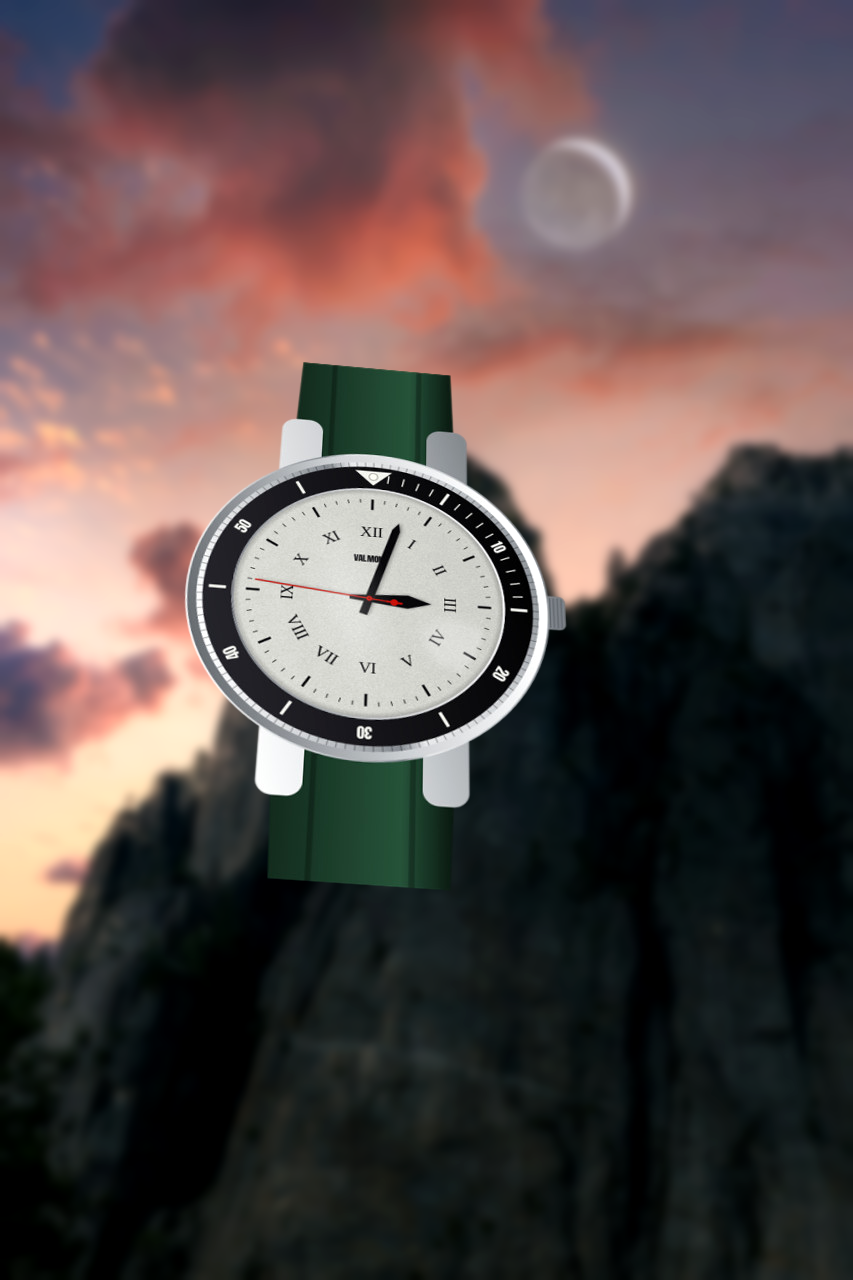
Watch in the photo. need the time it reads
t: 3:02:46
